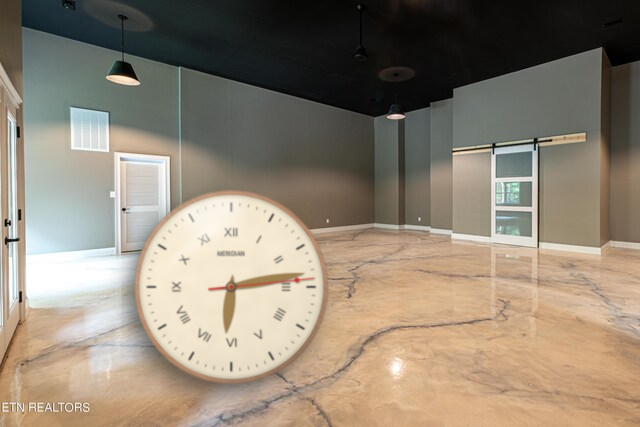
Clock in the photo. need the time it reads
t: 6:13:14
